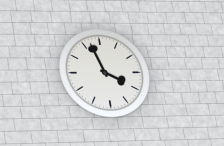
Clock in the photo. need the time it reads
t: 3:57
